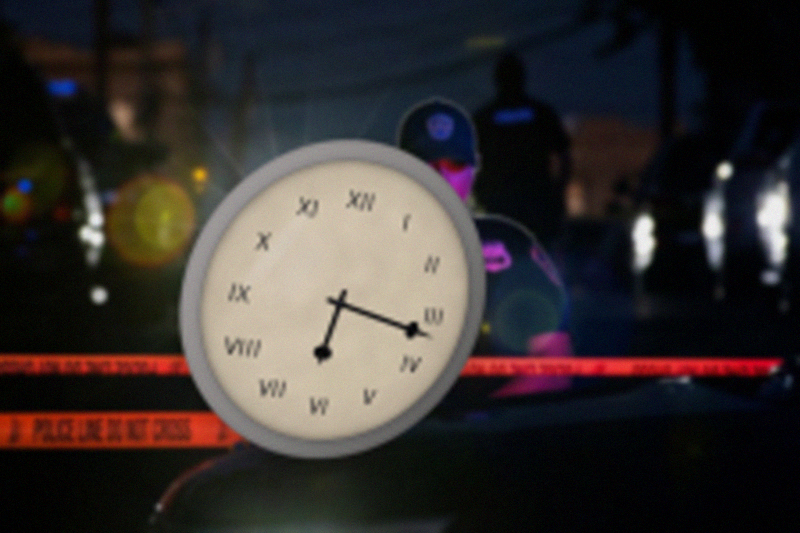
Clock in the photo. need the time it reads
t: 6:17
